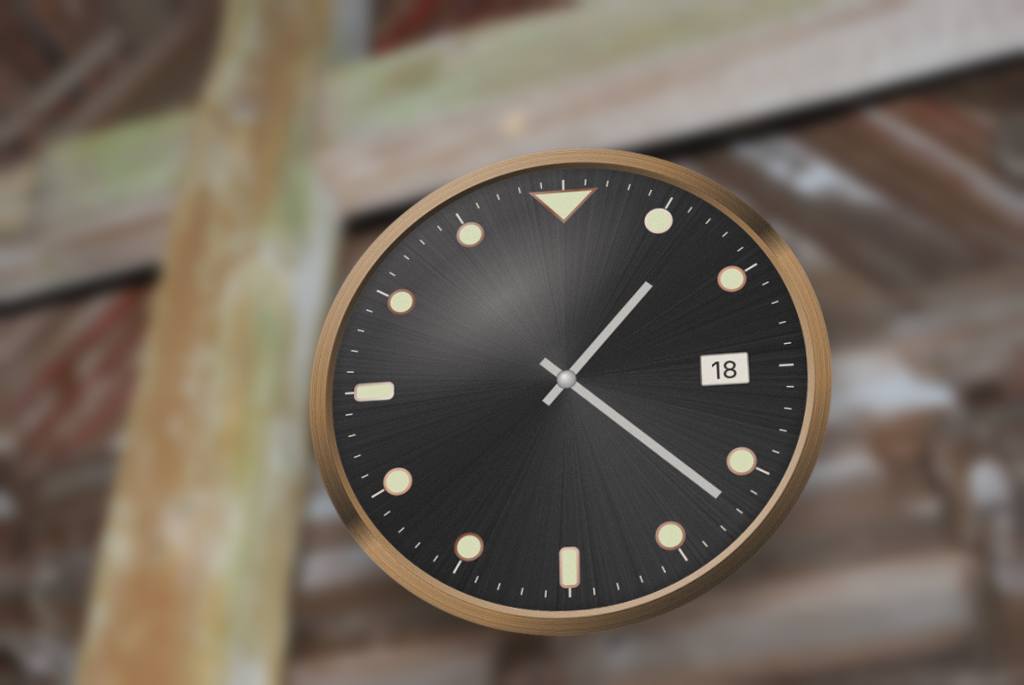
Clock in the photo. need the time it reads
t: 1:22
